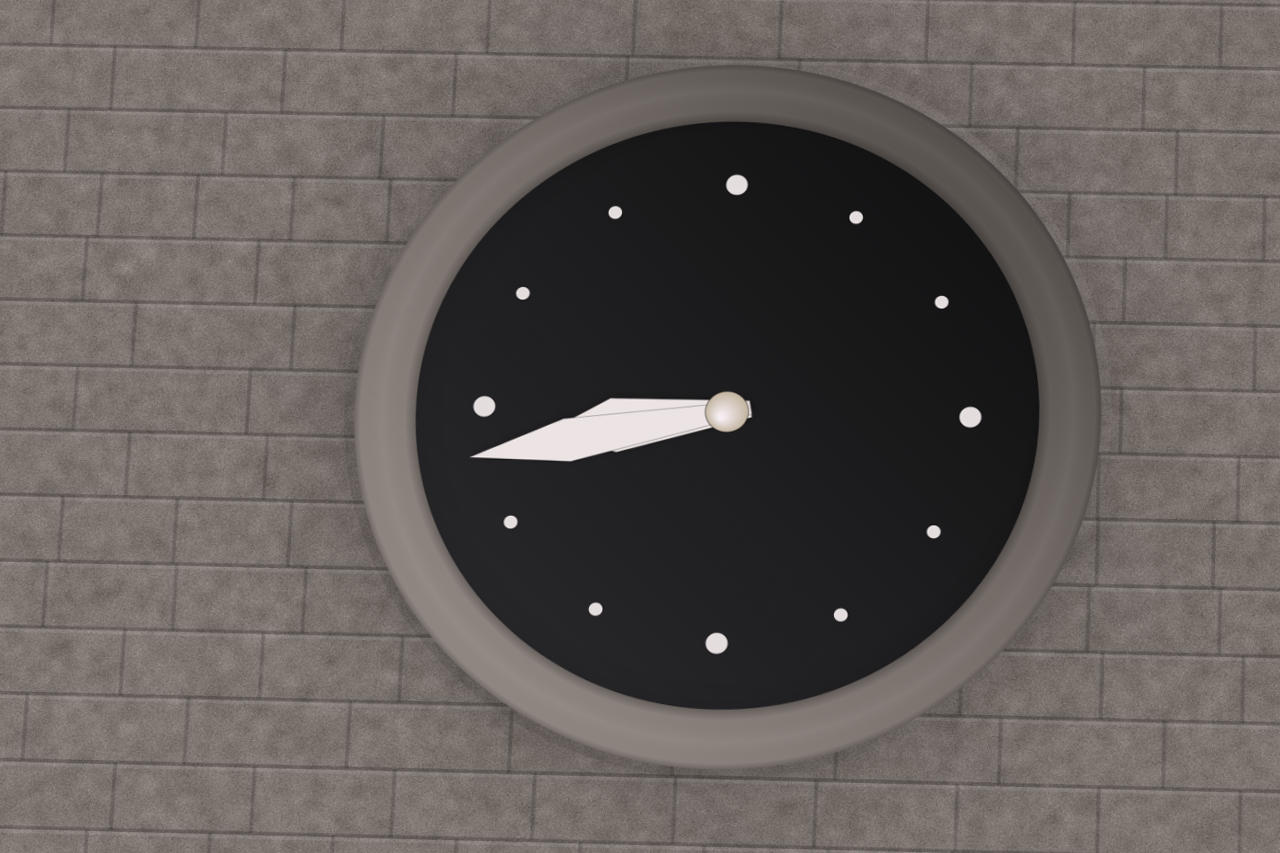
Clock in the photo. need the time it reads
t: 8:43
